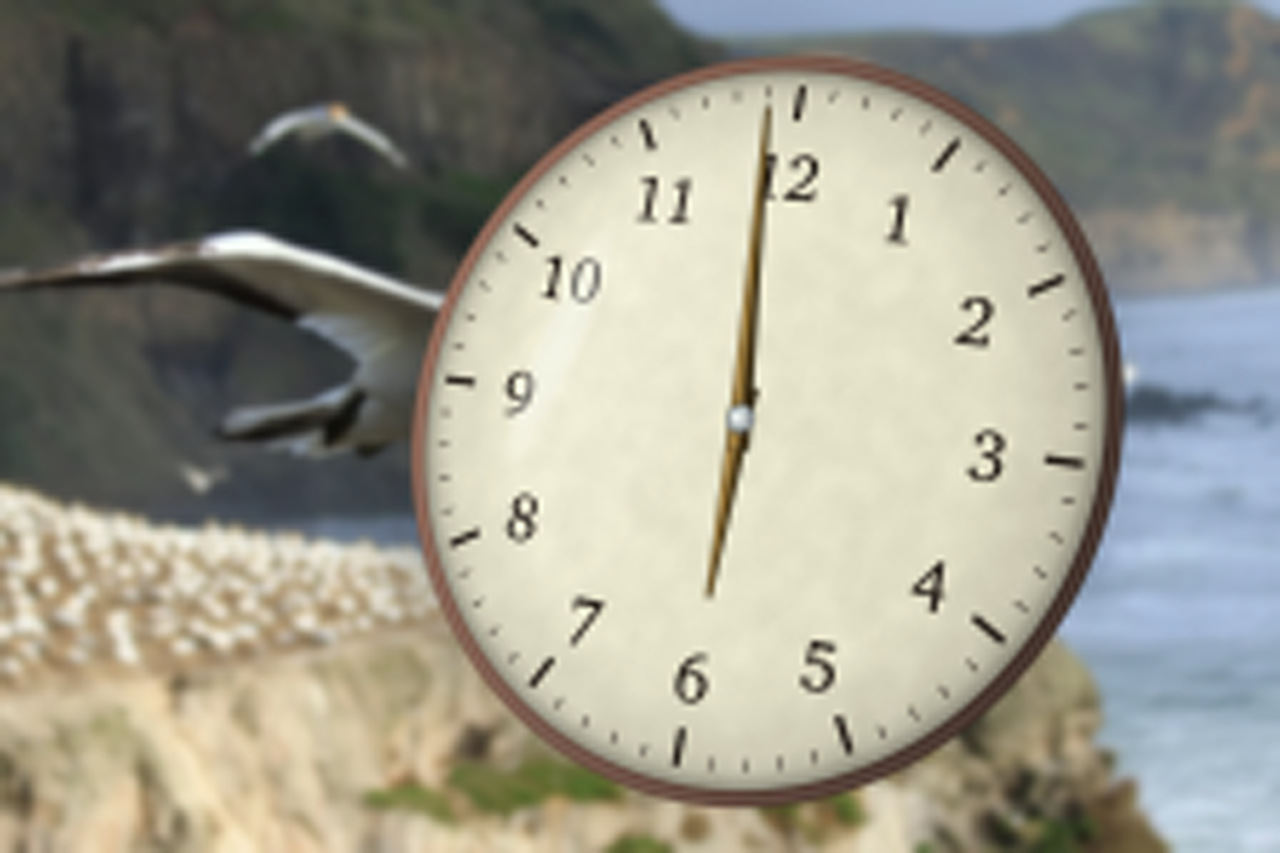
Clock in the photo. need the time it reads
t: 5:59
